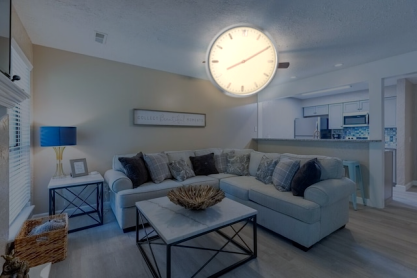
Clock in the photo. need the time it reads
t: 8:10
